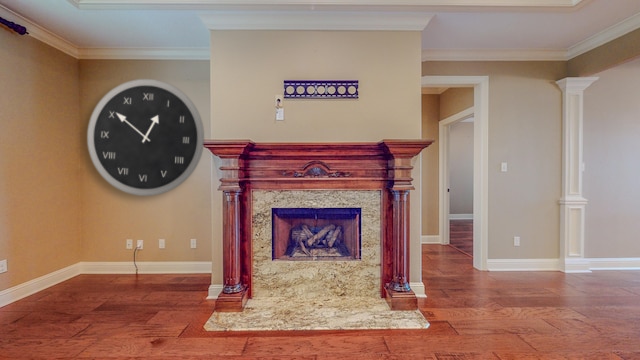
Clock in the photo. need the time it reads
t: 12:51
